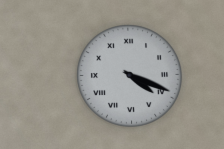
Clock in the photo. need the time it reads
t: 4:19
